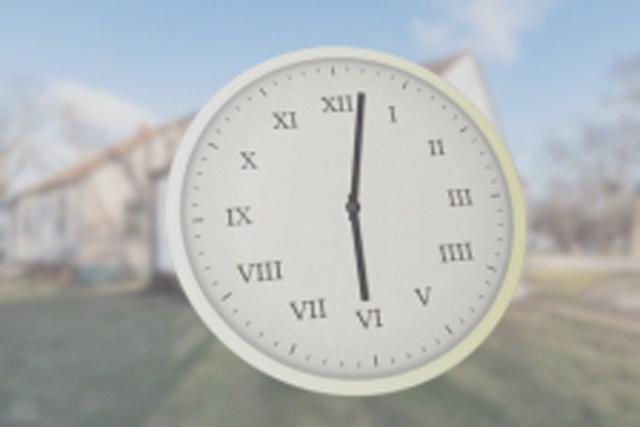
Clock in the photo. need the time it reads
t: 6:02
